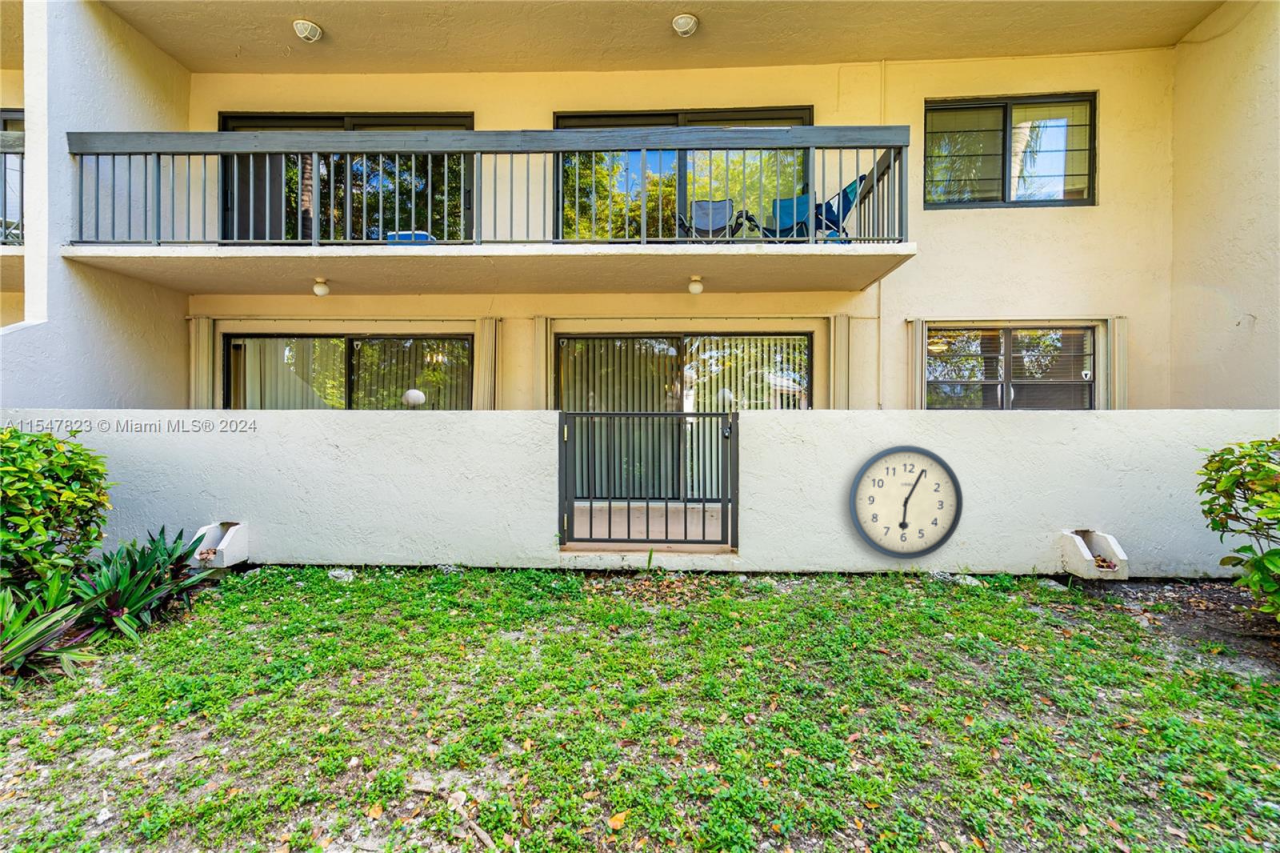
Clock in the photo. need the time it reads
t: 6:04
